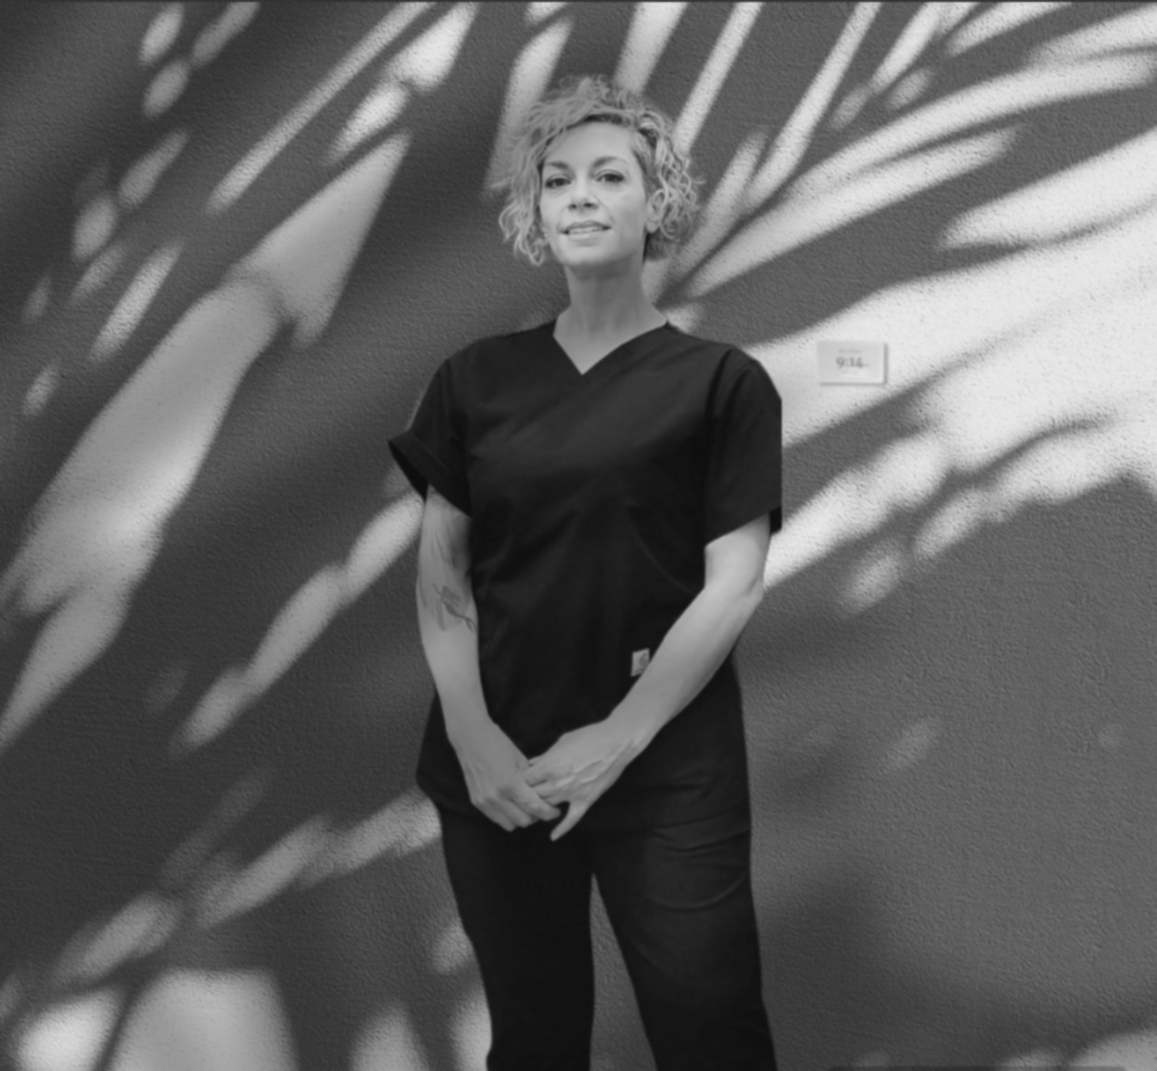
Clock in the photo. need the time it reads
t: 9:14
